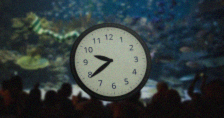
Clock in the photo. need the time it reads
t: 9:39
